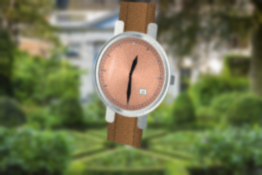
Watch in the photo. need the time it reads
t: 12:30
